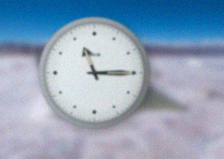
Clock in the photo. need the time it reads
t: 11:15
